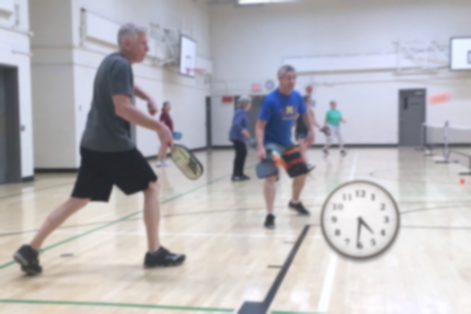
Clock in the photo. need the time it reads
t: 4:31
